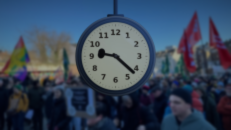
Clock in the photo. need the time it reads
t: 9:22
